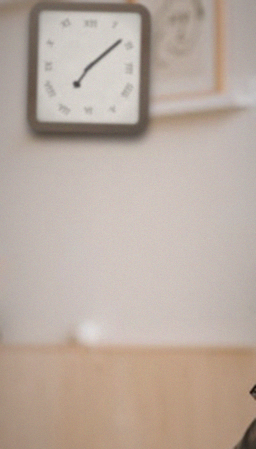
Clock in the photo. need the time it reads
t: 7:08
